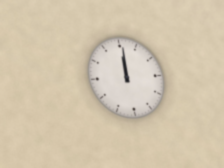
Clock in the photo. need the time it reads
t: 12:01
